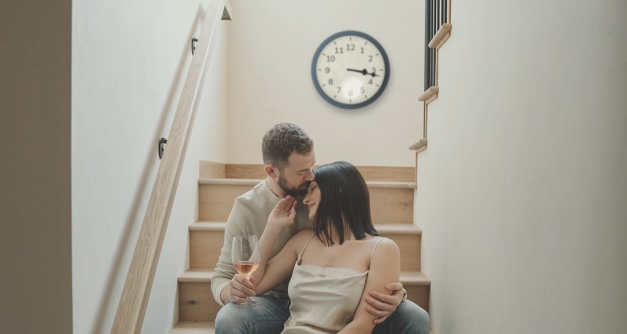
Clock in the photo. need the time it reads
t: 3:17
